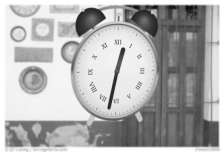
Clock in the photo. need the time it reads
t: 12:32
